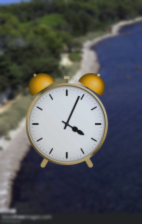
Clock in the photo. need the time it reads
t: 4:04
